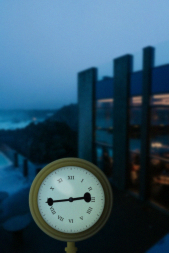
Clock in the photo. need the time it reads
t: 2:44
